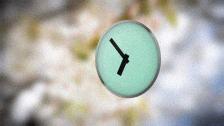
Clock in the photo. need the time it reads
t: 6:53
